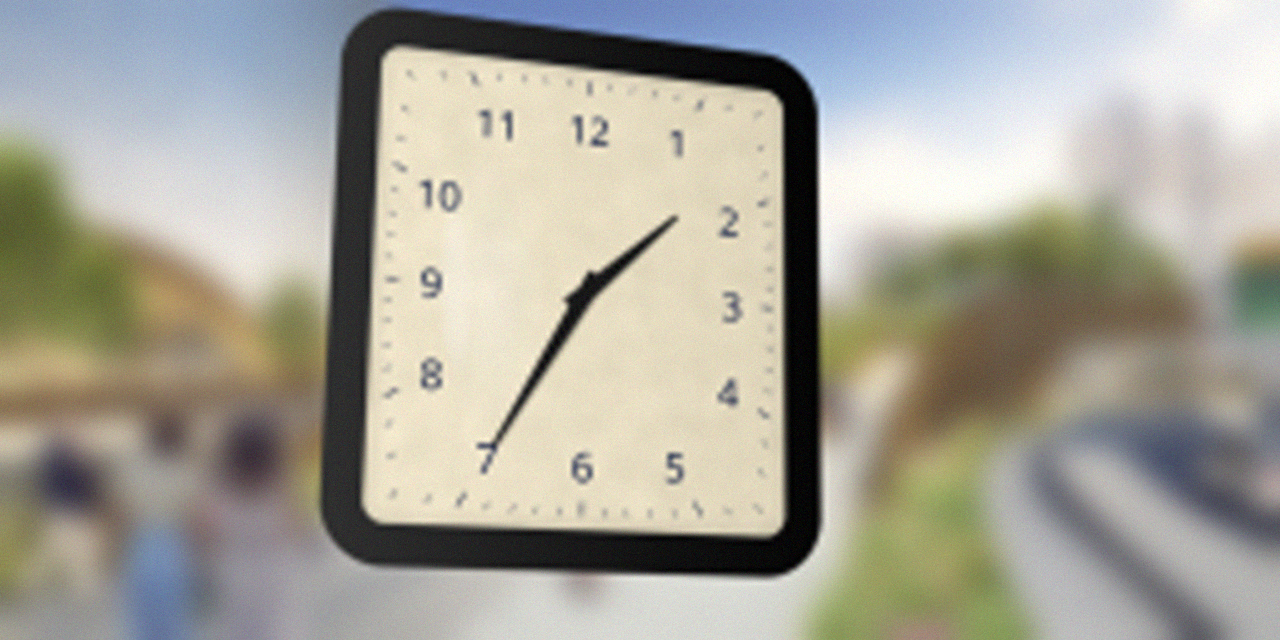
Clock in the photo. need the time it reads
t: 1:35
